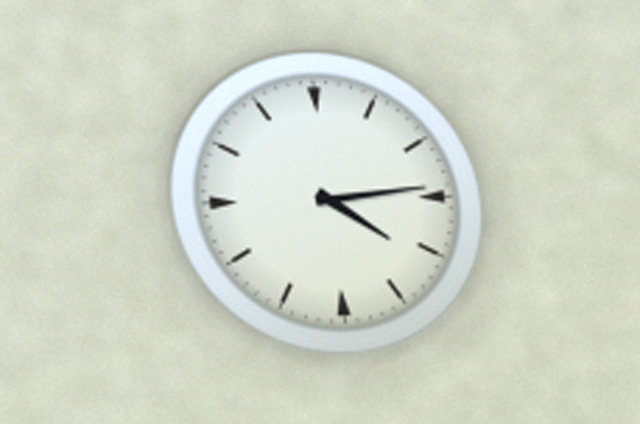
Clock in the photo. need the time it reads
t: 4:14
